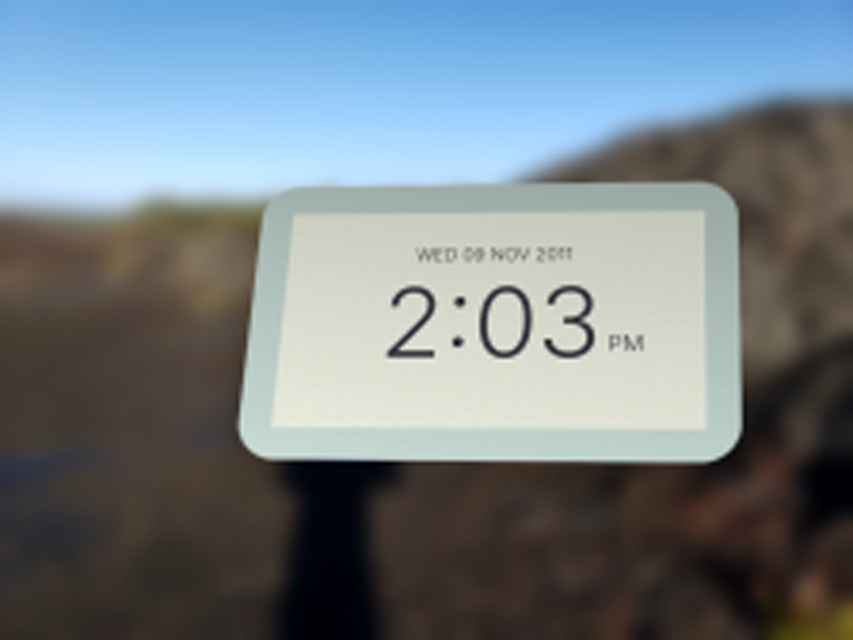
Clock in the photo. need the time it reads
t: 2:03
